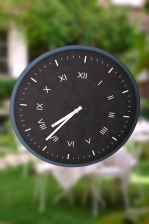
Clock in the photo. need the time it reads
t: 7:36
